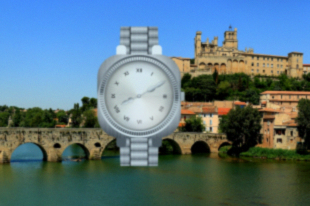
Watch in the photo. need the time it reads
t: 8:10
